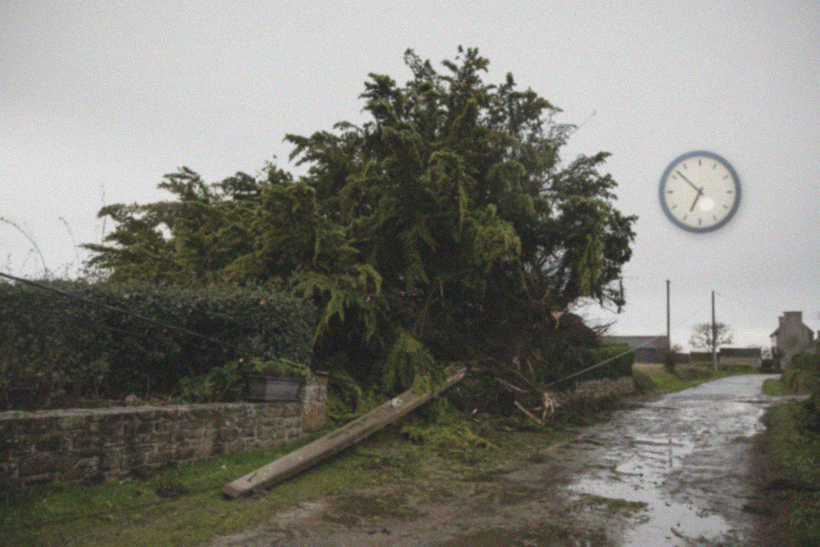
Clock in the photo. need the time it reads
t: 6:52
